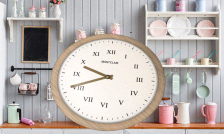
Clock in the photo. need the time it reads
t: 9:41
